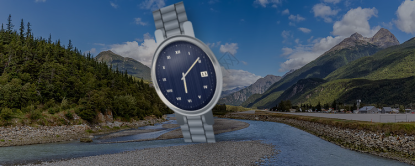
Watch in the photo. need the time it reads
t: 6:09
